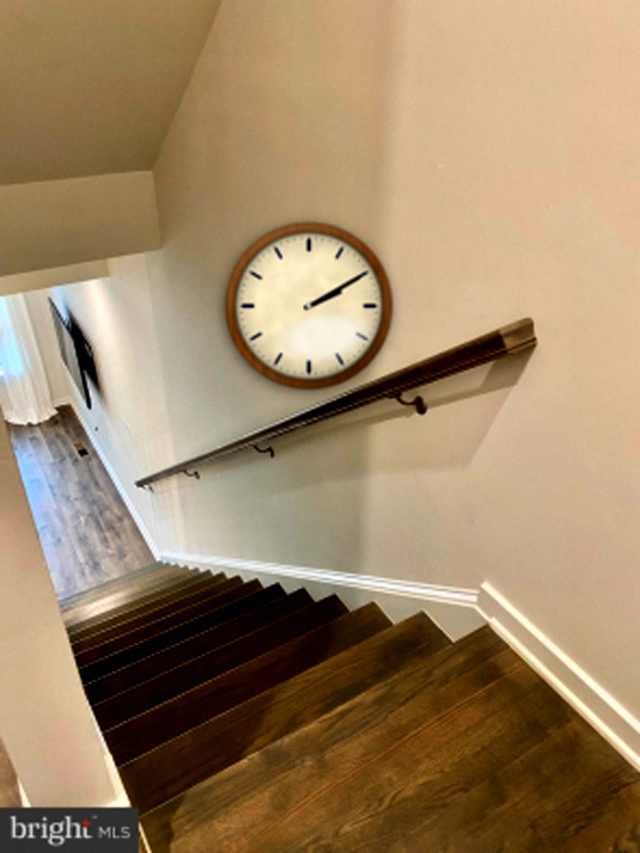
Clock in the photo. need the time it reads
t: 2:10
